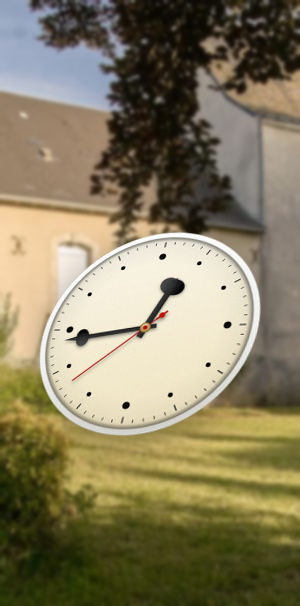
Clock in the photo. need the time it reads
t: 12:43:38
